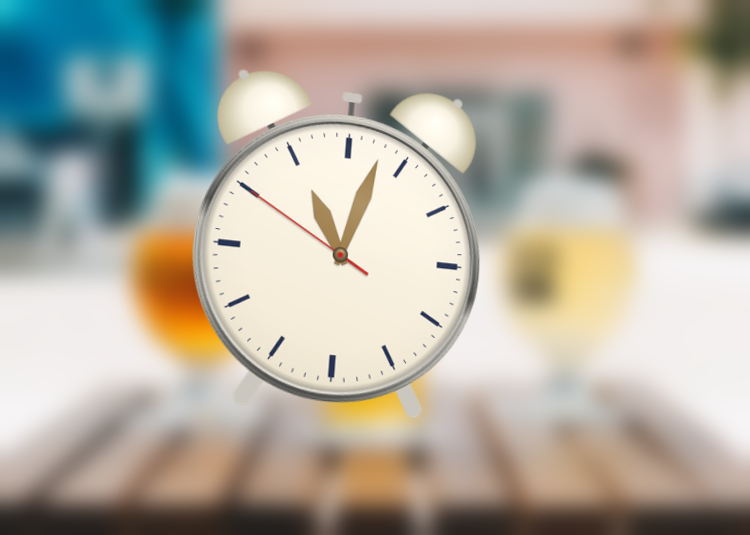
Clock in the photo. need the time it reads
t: 11:02:50
